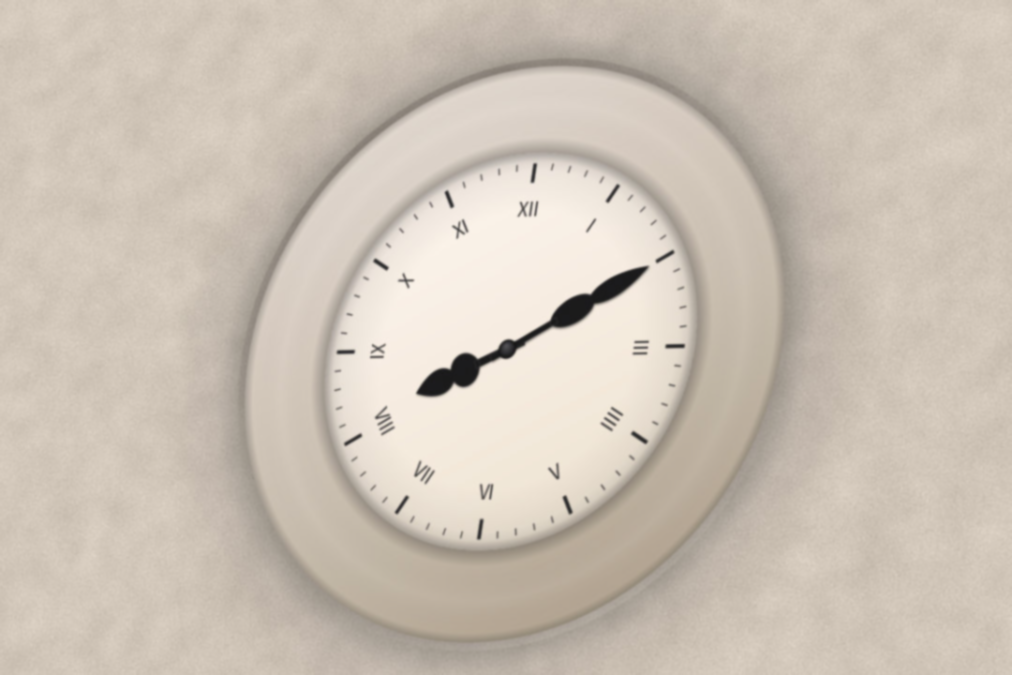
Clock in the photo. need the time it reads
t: 8:10
